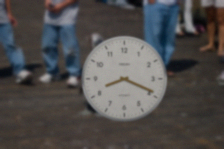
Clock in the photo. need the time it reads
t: 8:19
